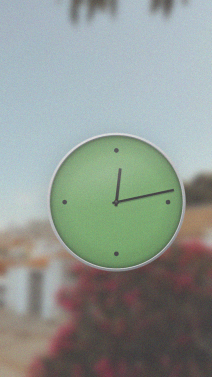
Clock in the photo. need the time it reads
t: 12:13
